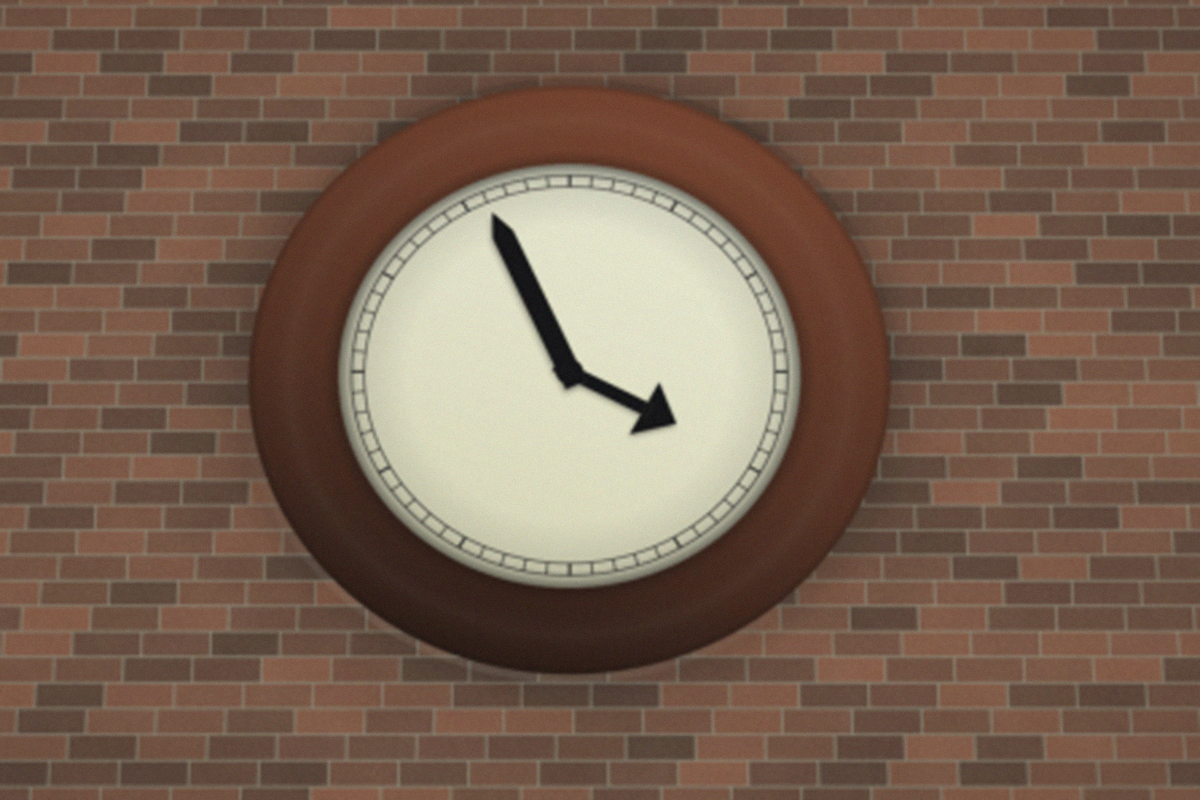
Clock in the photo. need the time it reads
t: 3:56
